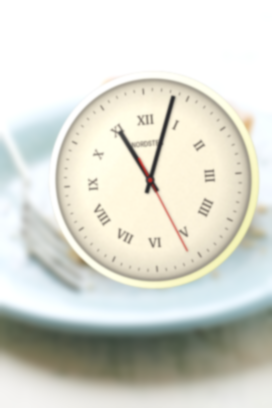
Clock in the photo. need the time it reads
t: 11:03:26
